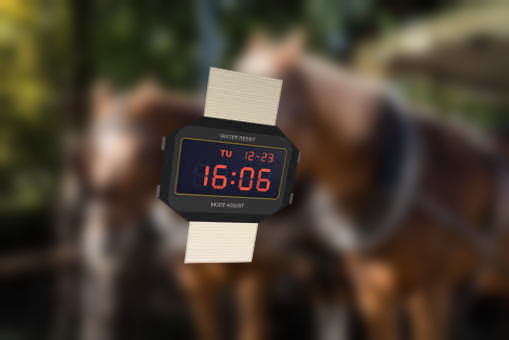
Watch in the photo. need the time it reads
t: 16:06
